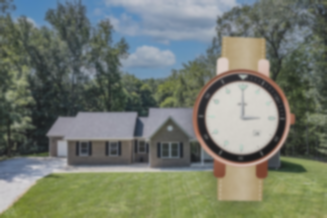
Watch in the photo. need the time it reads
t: 3:00
